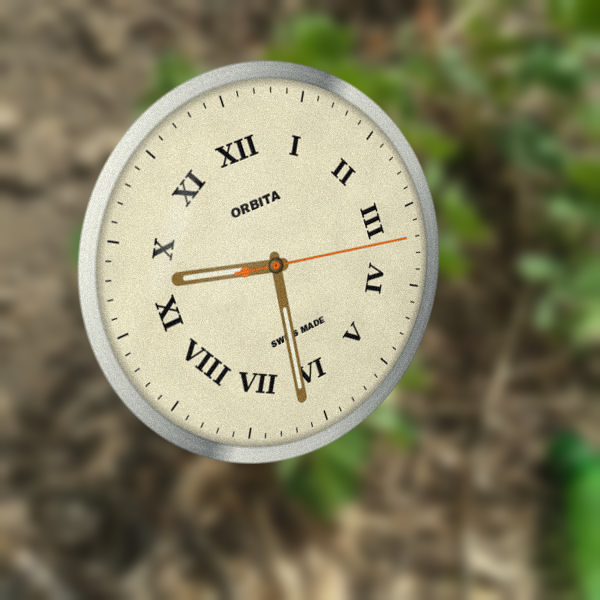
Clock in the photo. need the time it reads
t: 9:31:17
